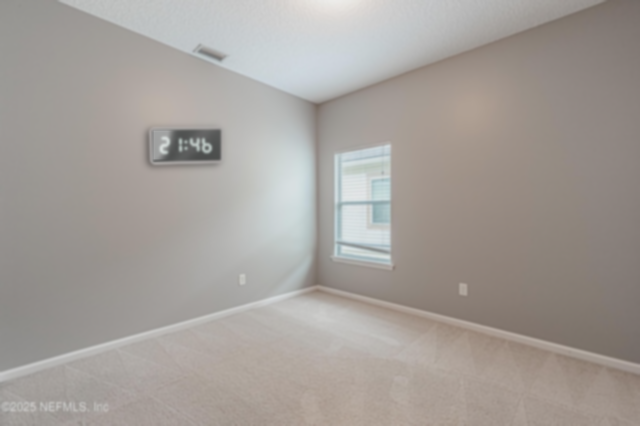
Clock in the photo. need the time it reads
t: 21:46
